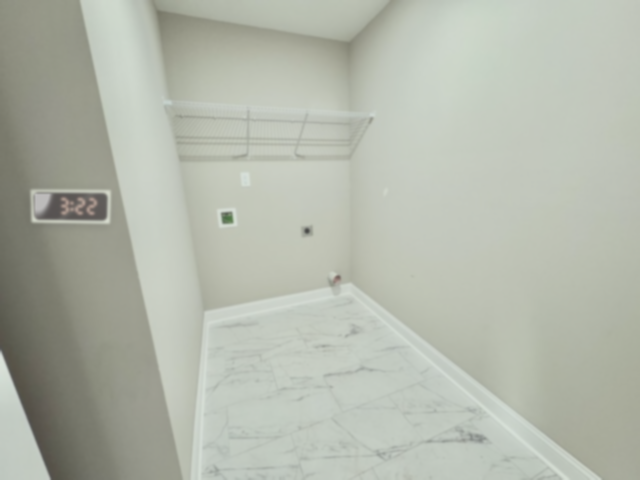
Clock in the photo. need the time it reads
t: 3:22
